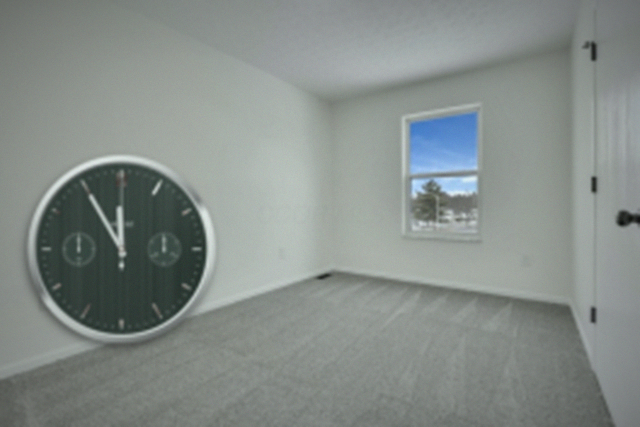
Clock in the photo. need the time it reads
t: 11:55
